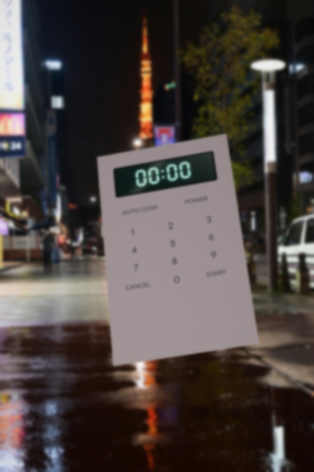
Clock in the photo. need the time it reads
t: 0:00
